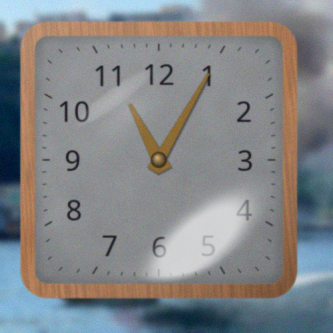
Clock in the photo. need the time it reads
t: 11:05
